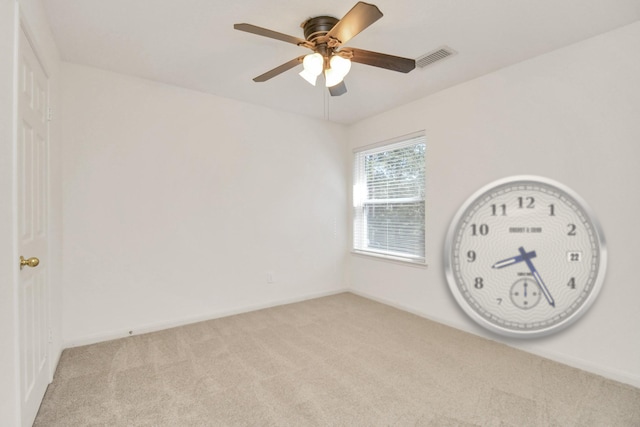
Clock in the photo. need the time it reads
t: 8:25
